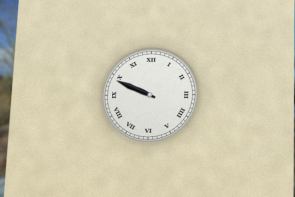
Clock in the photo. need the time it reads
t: 9:49
